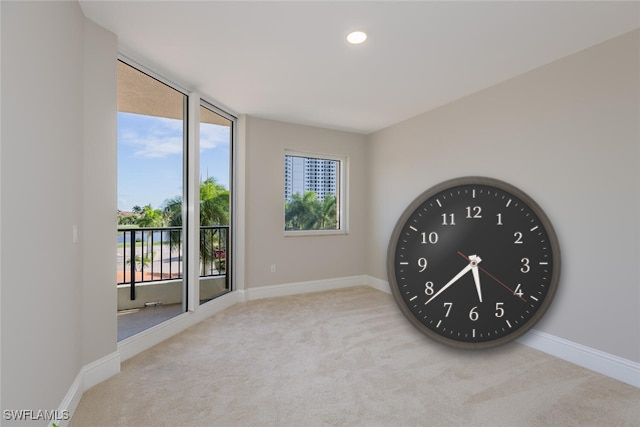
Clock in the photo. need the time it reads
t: 5:38:21
